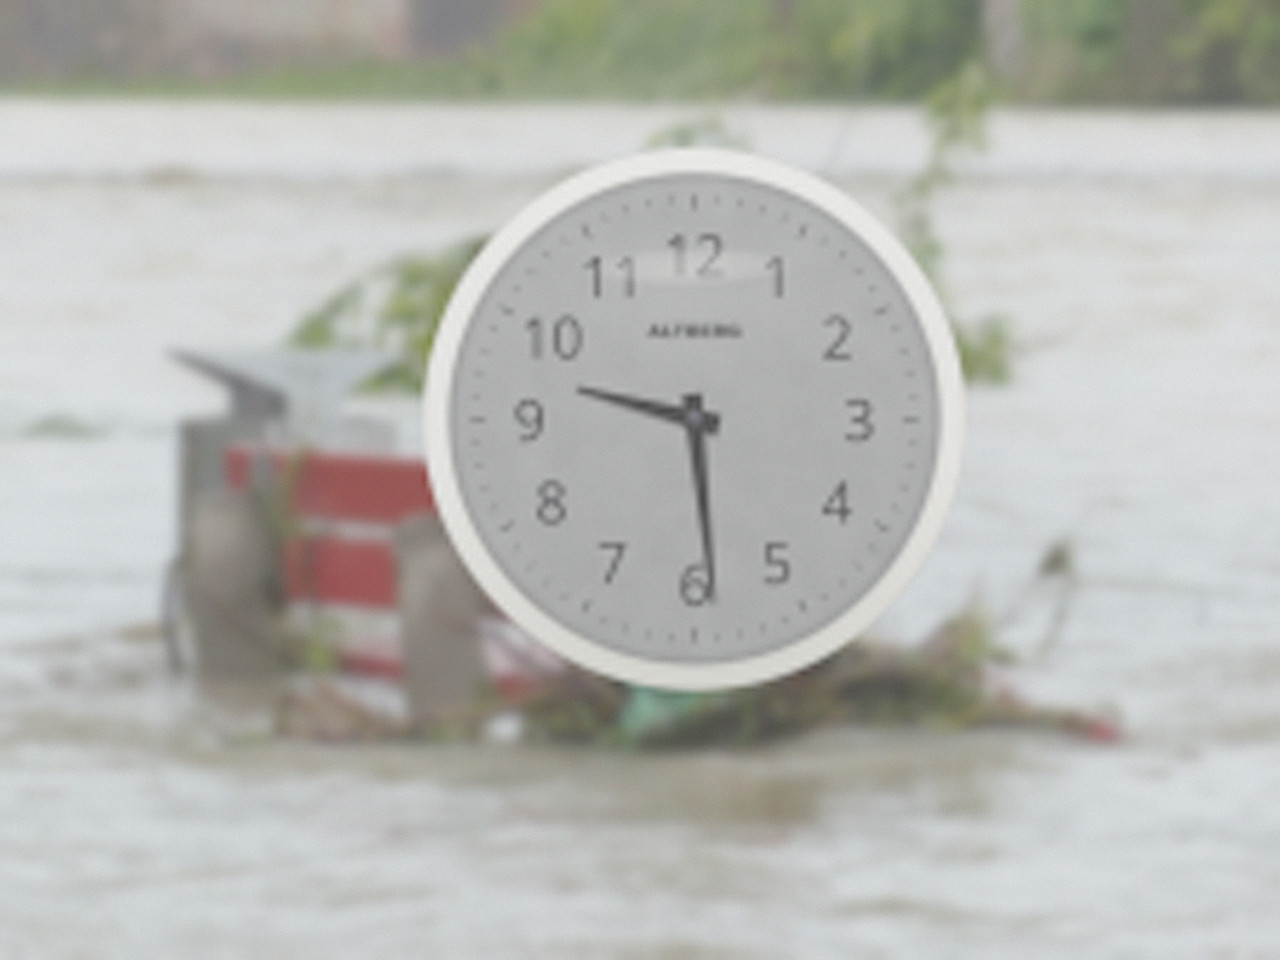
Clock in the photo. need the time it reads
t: 9:29
